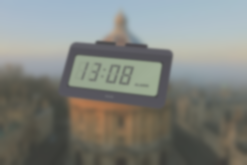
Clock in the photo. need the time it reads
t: 13:08
